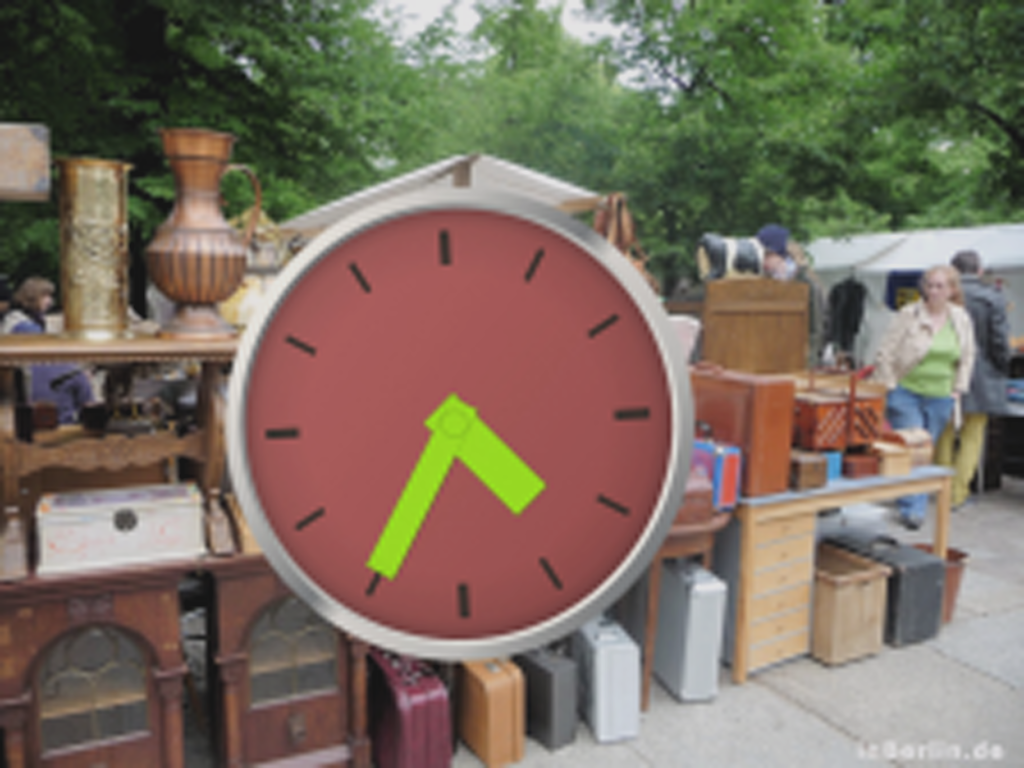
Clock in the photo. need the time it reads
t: 4:35
